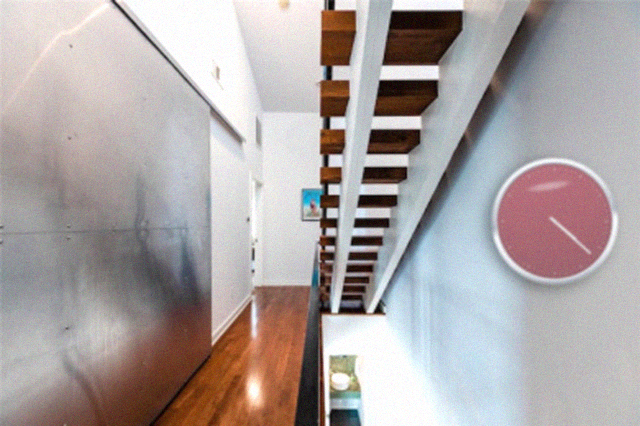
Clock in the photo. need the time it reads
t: 4:22
